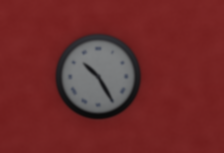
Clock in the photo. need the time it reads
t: 10:25
